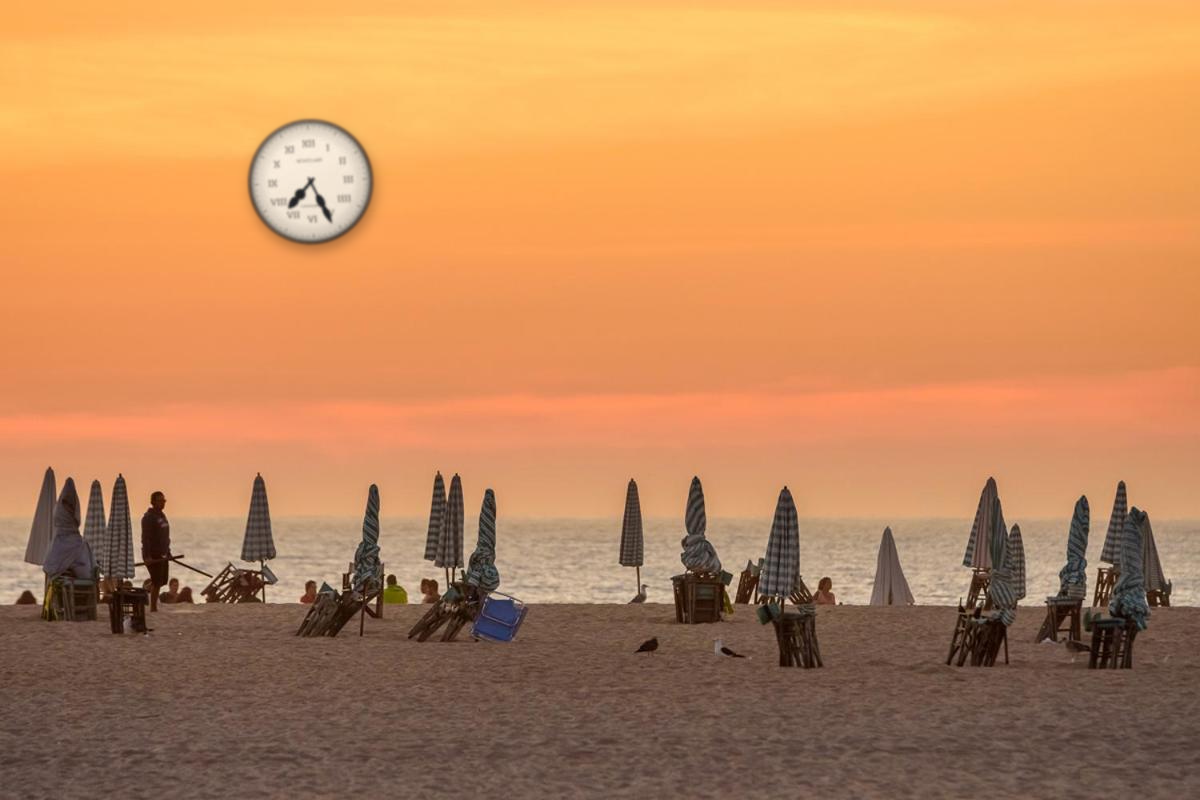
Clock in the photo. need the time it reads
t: 7:26
